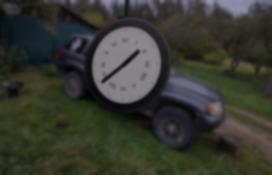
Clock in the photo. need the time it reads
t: 1:39
